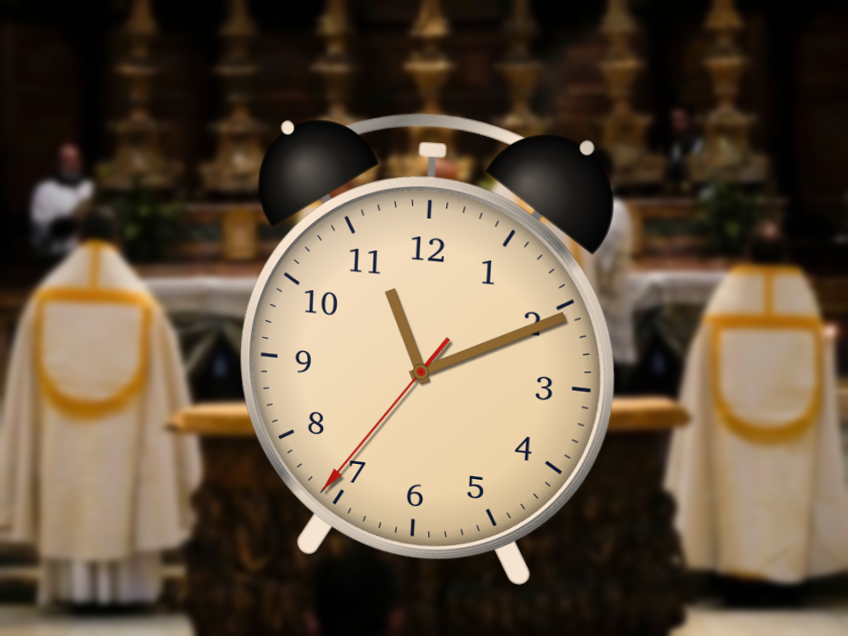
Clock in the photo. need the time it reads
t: 11:10:36
